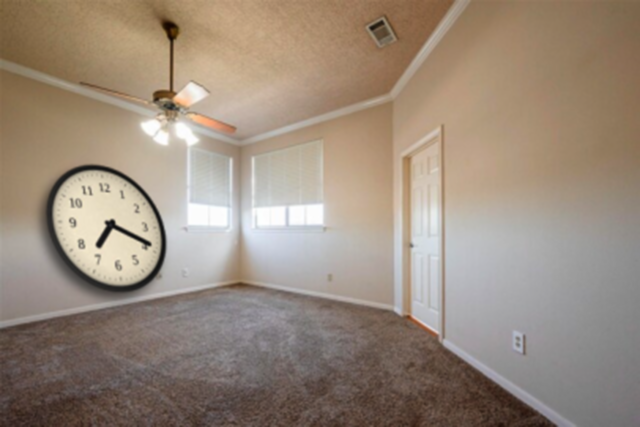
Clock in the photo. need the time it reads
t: 7:19
